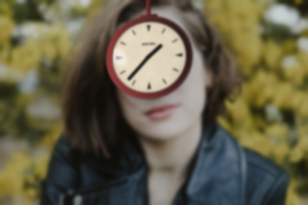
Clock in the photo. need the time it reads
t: 1:37
